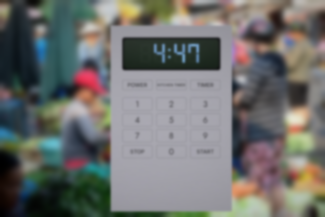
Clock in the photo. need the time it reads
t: 4:47
